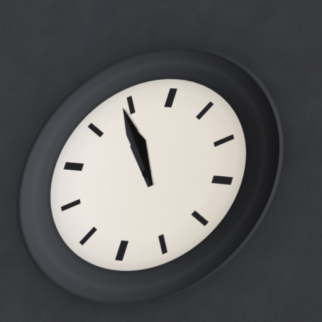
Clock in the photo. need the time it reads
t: 10:54
